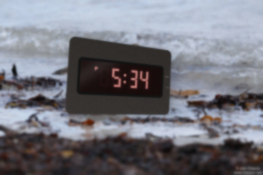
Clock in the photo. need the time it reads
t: 5:34
